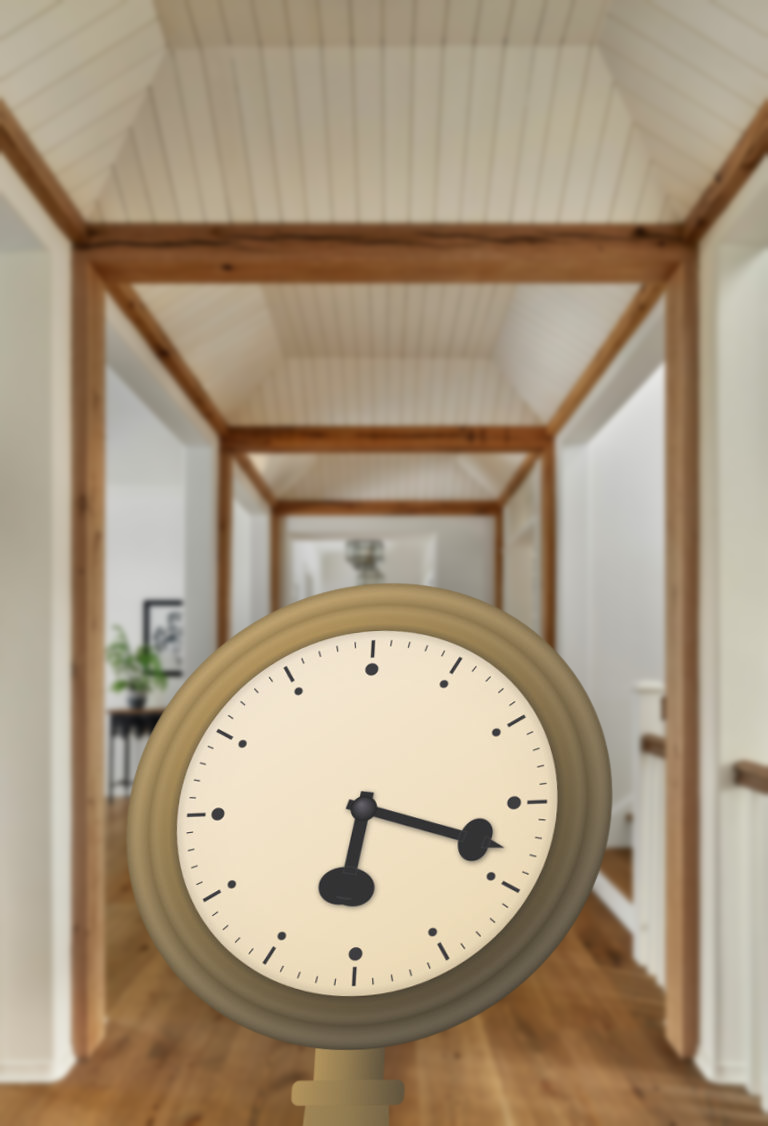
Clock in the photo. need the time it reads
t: 6:18
